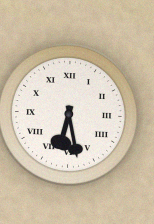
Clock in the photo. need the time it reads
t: 6:28
